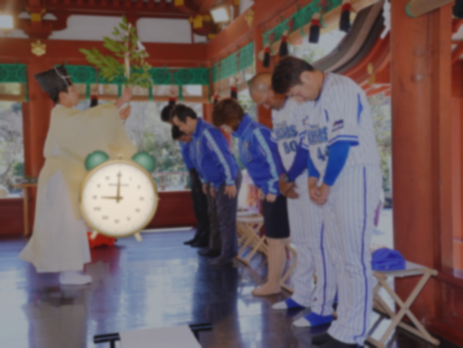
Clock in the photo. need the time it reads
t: 9:00
